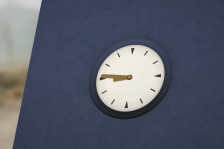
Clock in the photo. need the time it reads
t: 8:46
